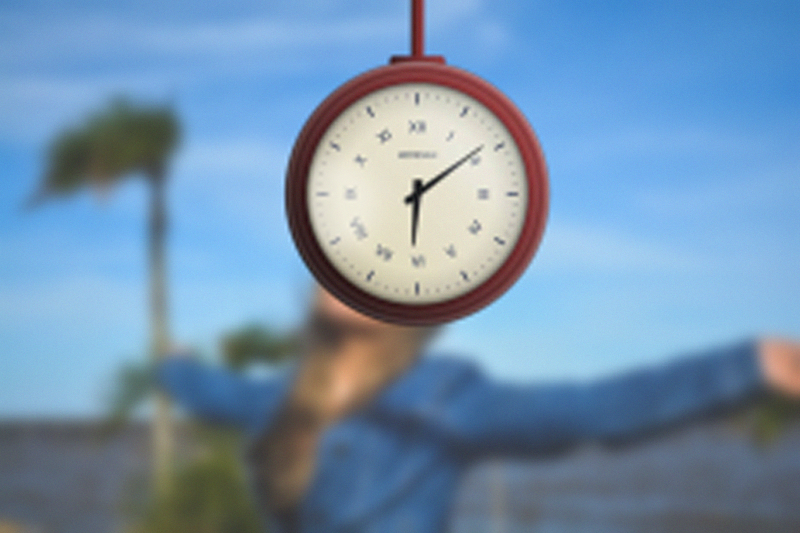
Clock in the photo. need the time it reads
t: 6:09
